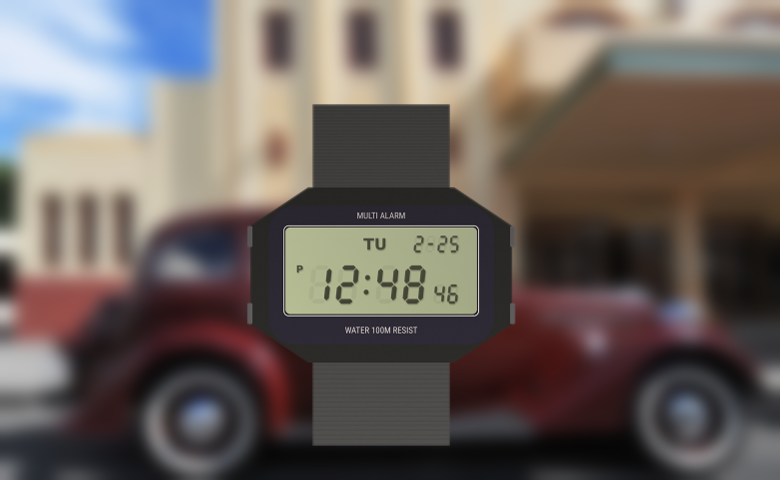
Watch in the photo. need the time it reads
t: 12:48:46
